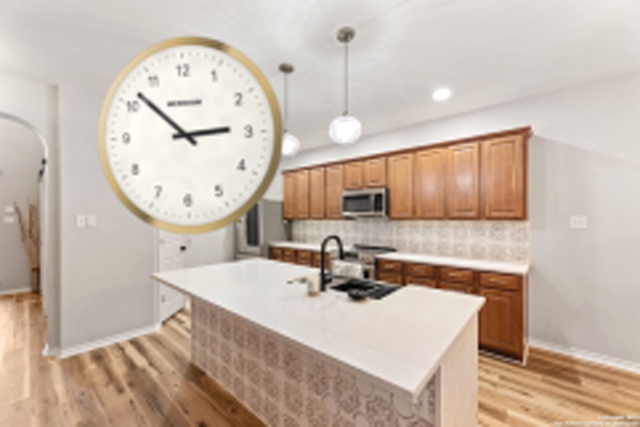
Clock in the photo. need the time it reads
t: 2:52
